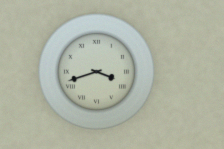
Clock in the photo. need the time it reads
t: 3:42
